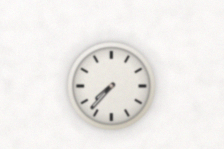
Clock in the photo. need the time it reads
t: 7:37
